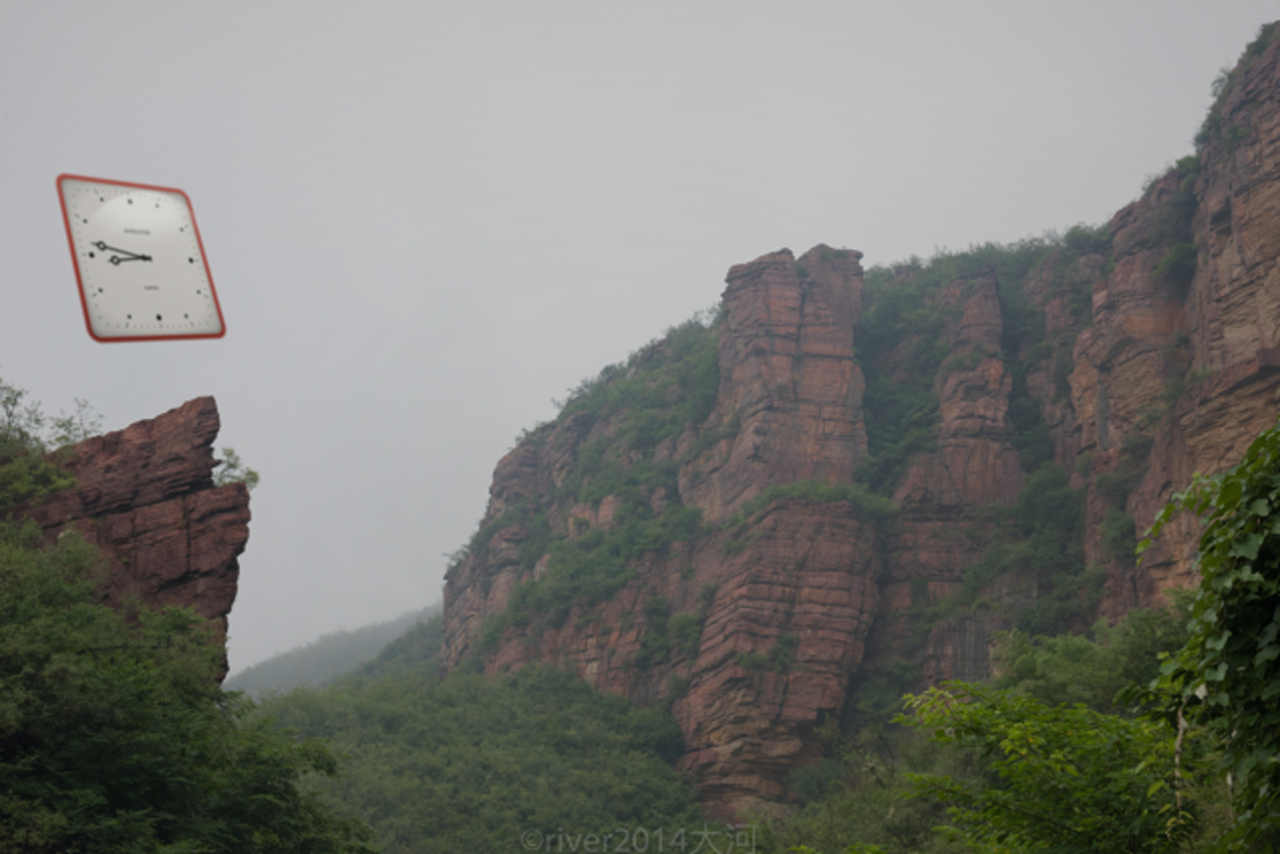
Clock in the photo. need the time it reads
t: 8:47
